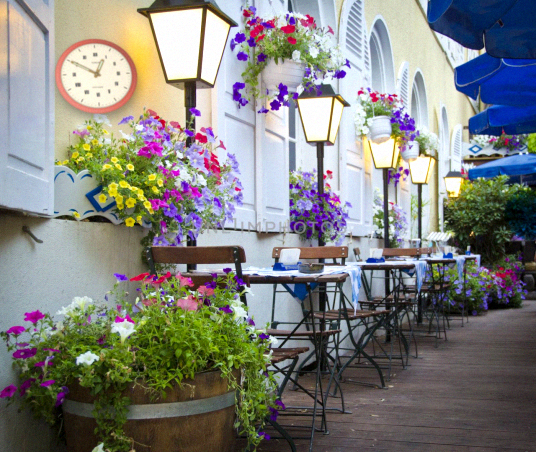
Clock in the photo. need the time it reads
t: 12:50
